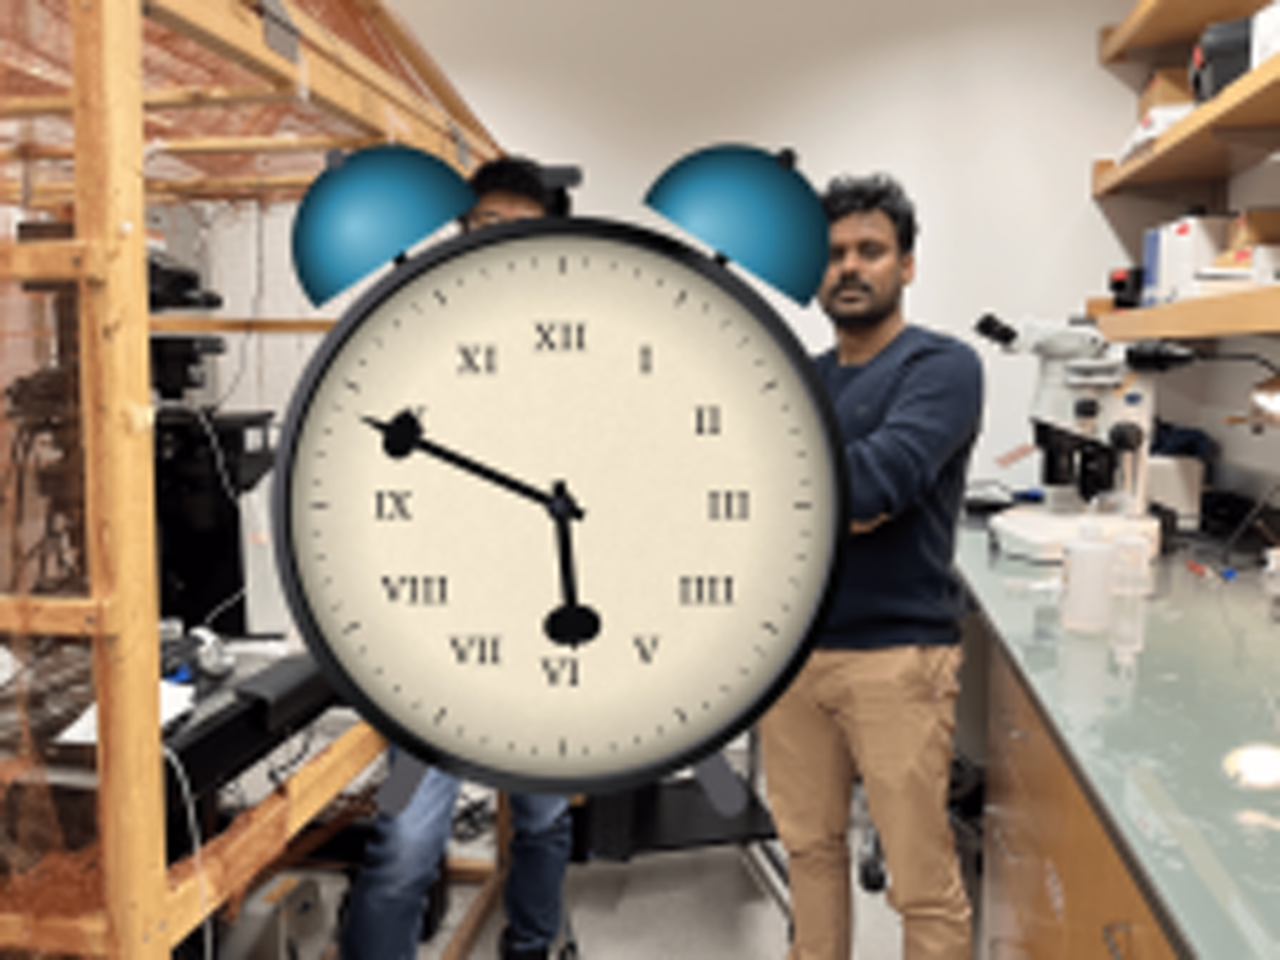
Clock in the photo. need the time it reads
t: 5:49
